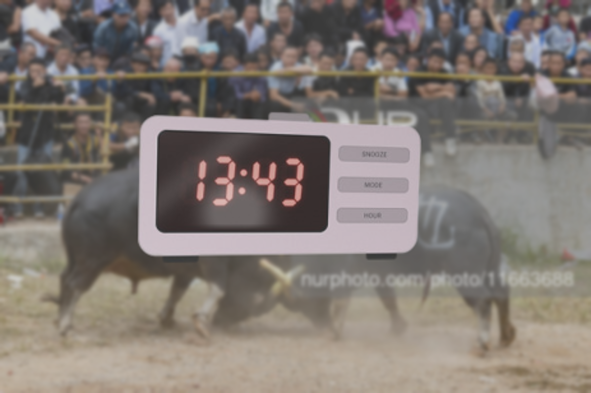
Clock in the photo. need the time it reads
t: 13:43
